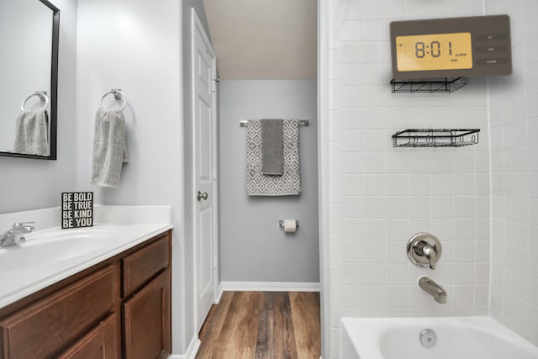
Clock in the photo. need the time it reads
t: 8:01
